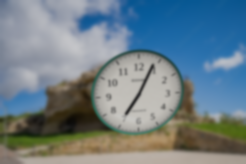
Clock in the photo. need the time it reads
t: 7:04
